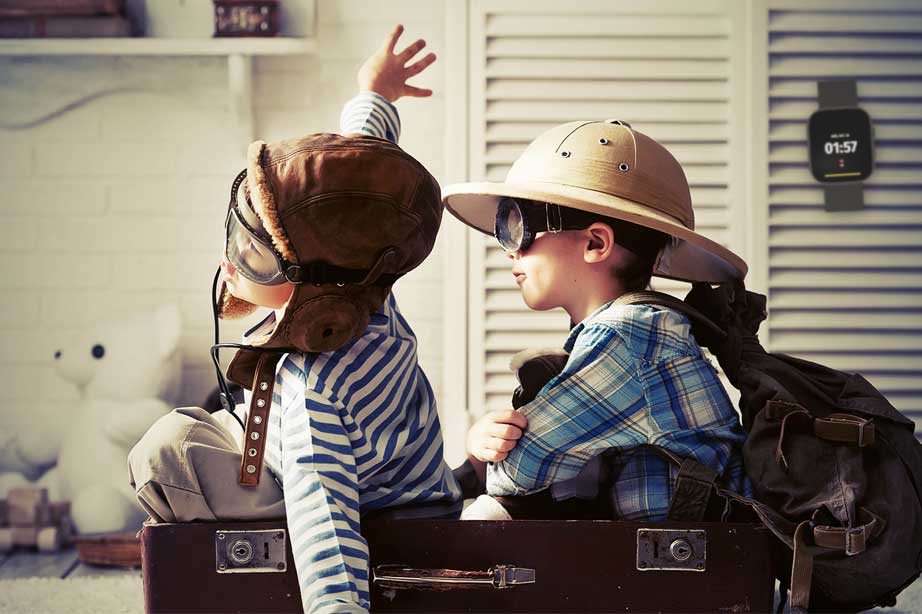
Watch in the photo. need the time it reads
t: 1:57
